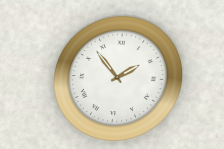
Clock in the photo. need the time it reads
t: 1:53
